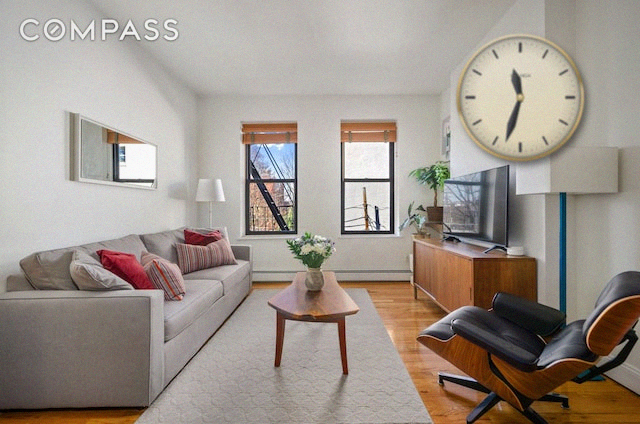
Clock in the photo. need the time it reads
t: 11:33
